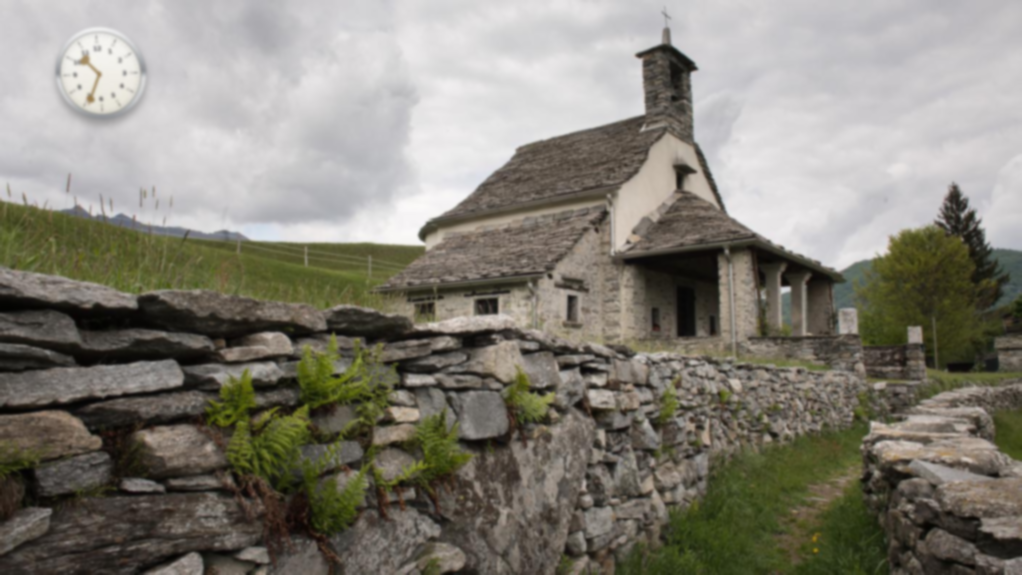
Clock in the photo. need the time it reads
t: 10:34
